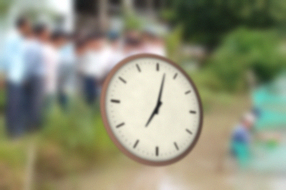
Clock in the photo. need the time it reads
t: 7:02
